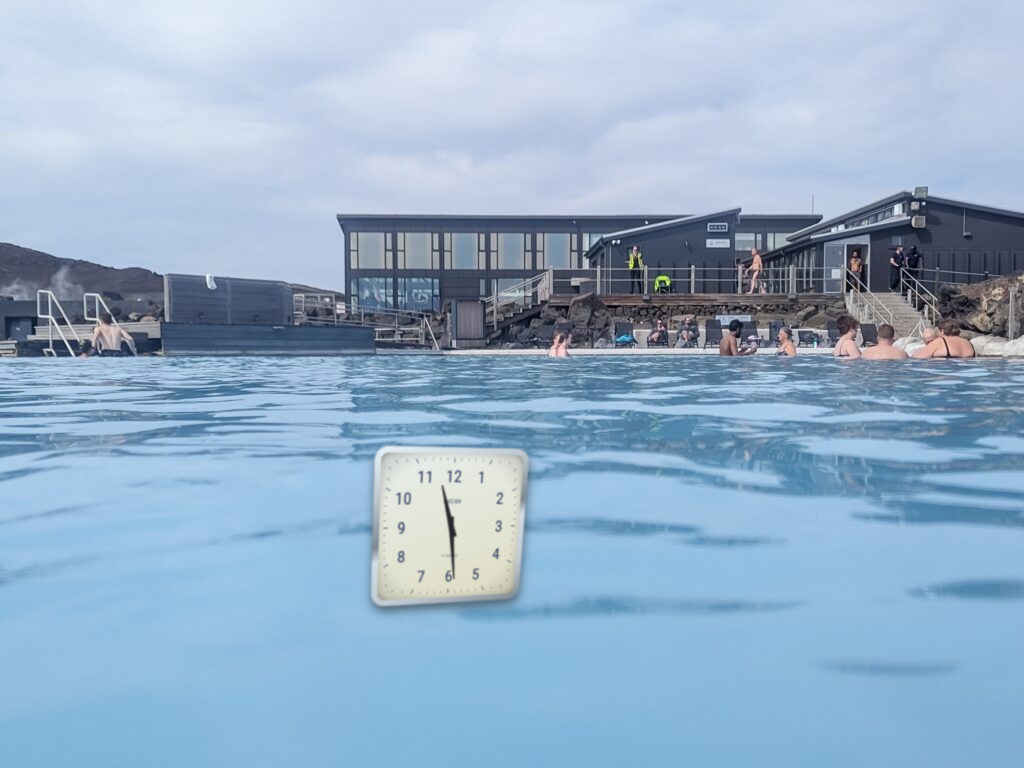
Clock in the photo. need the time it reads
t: 11:29
